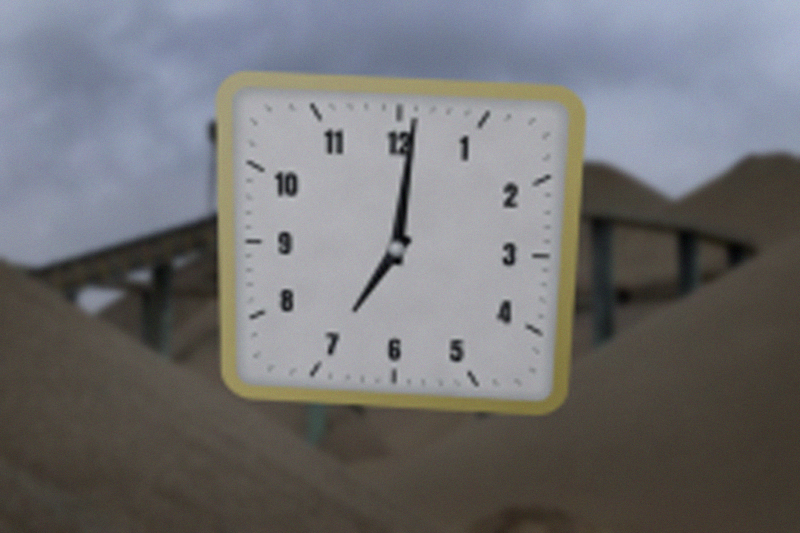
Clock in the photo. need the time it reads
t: 7:01
